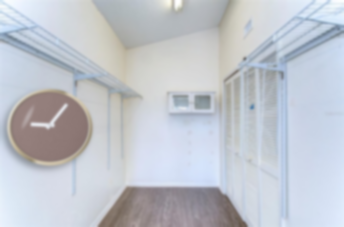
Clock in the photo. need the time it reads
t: 9:06
